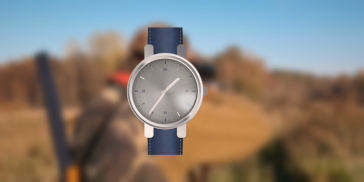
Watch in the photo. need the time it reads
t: 1:36
